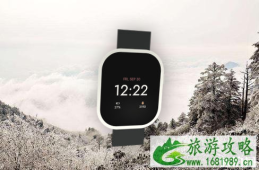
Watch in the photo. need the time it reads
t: 12:22
